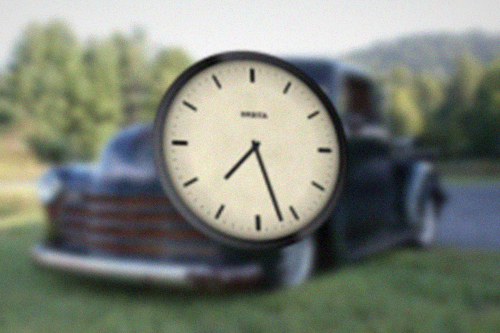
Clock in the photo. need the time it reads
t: 7:27
